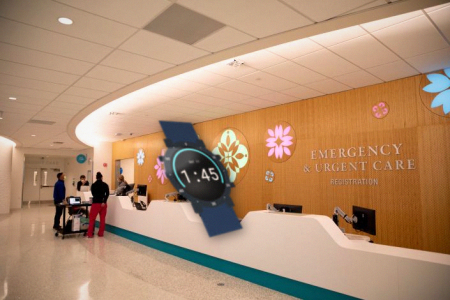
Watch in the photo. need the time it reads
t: 1:45
